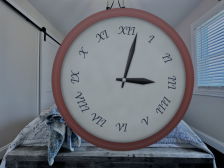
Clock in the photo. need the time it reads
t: 3:02
